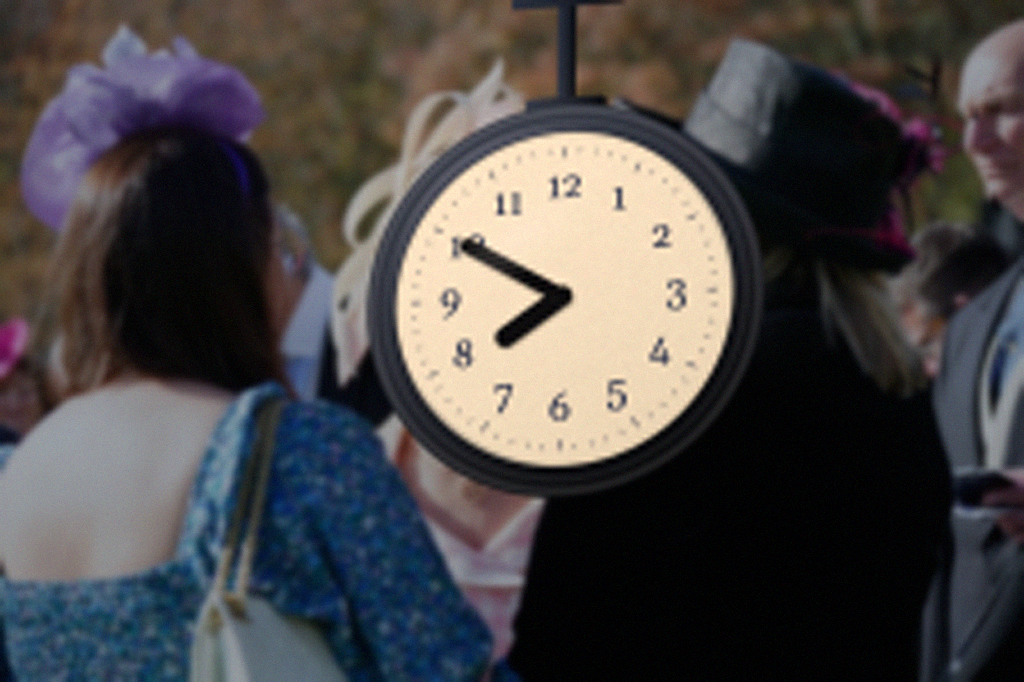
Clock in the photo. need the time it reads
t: 7:50
